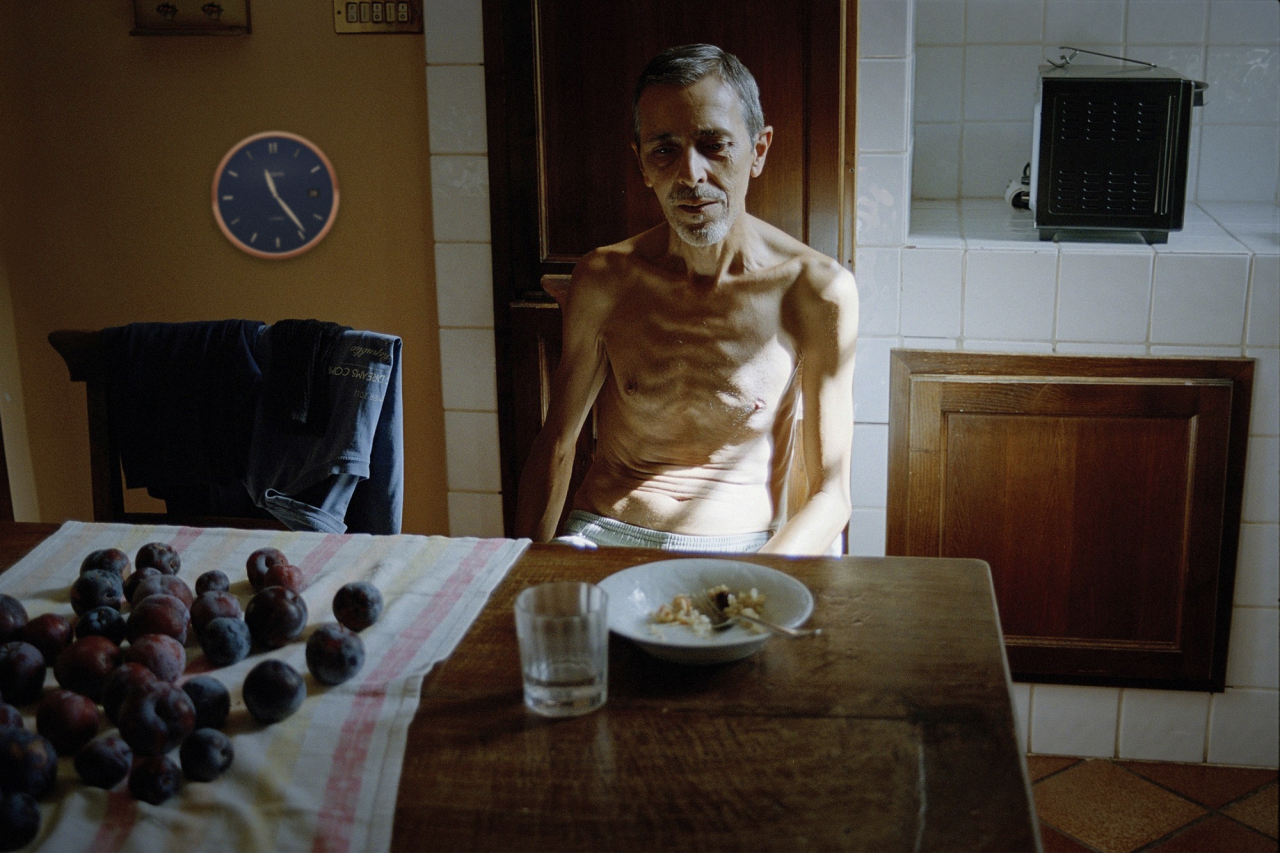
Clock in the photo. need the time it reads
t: 11:24
